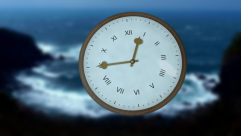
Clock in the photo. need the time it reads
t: 12:45
